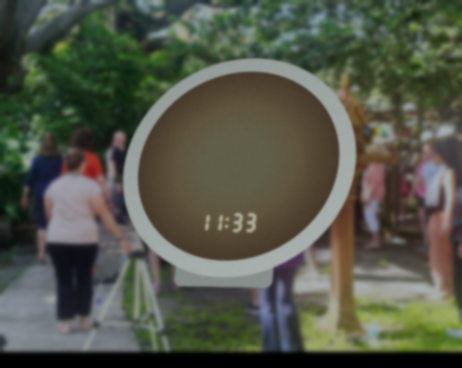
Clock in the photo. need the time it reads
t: 11:33
